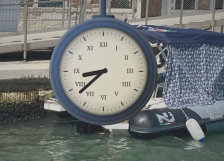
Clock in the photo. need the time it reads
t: 8:38
